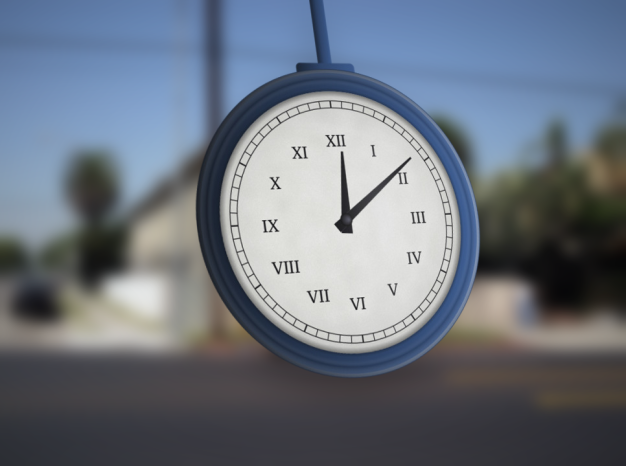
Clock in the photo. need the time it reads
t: 12:09
